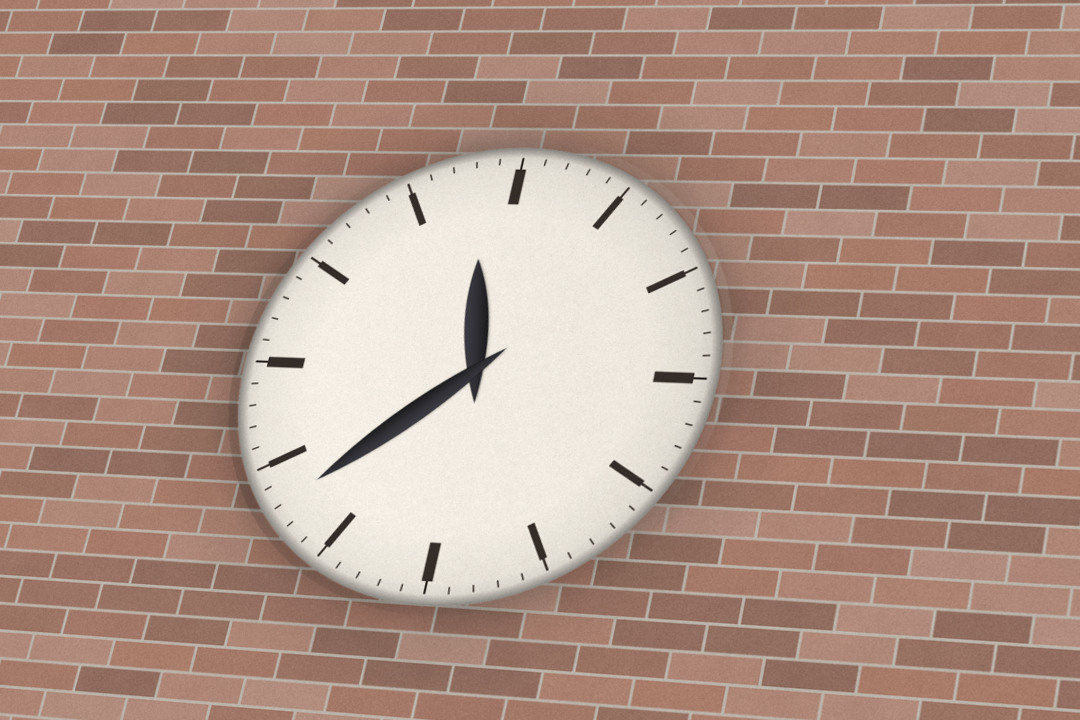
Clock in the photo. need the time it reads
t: 11:38
